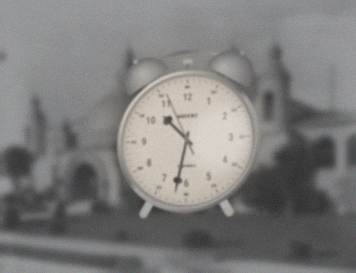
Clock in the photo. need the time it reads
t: 10:31:56
